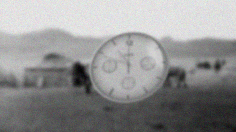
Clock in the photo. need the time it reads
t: 10:49
